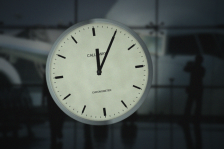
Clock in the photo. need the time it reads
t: 12:05
